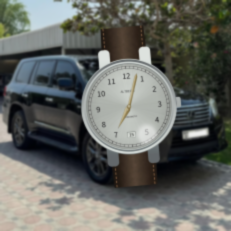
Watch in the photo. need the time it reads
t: 7:03
